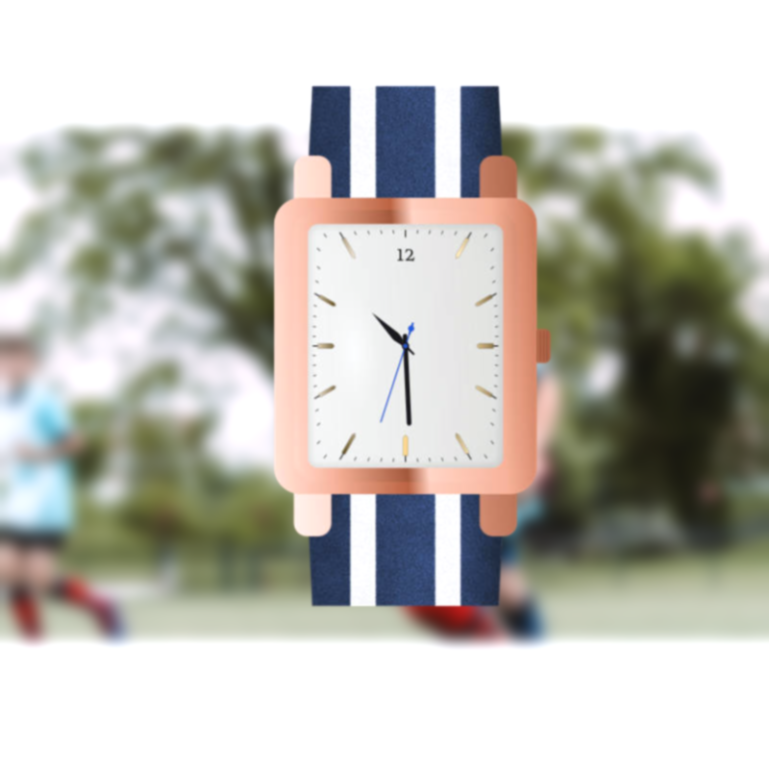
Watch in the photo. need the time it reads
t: 10:29:33
